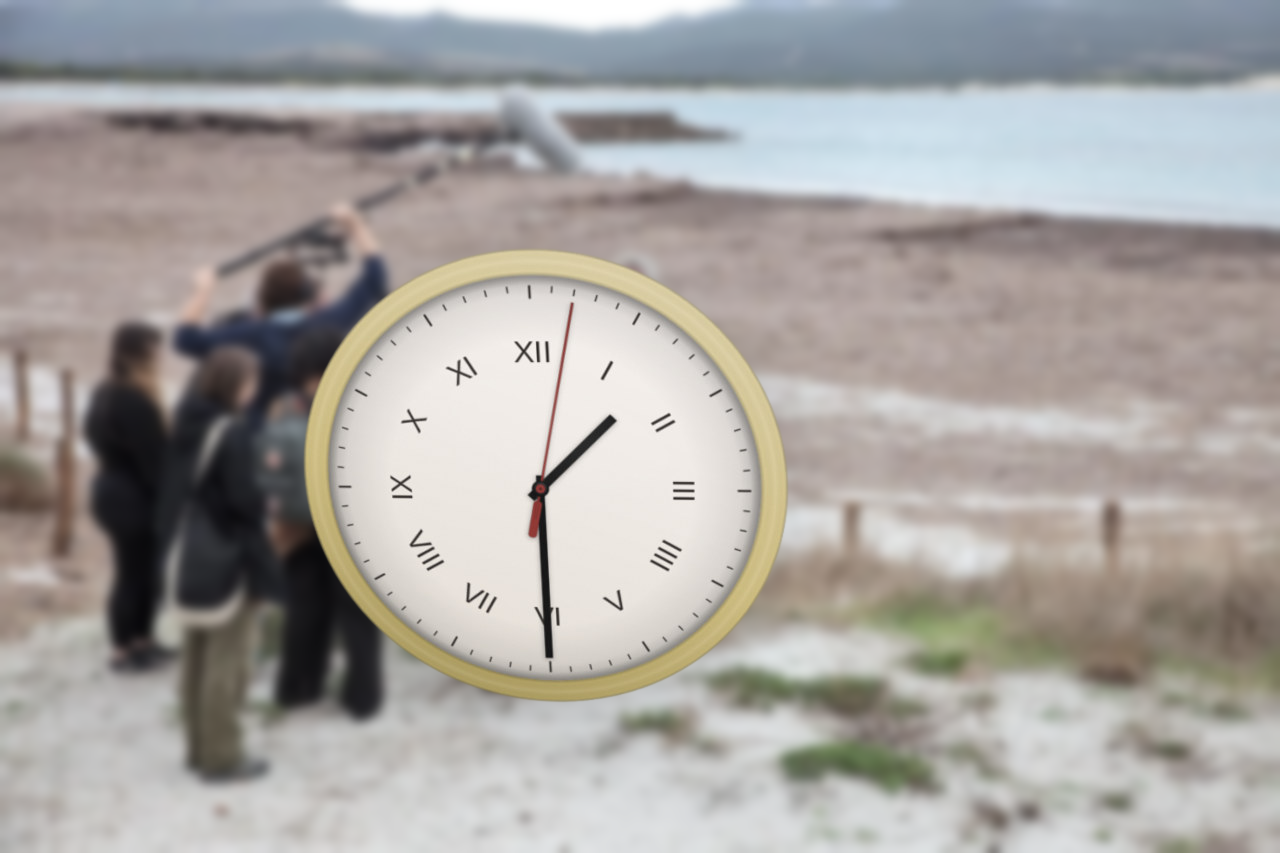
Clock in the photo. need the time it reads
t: 1:30:02
